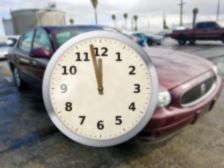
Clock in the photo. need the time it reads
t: 11:58
